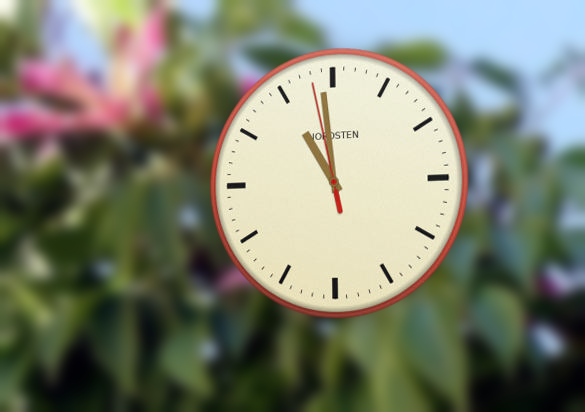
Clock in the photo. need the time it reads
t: 10:58:58
